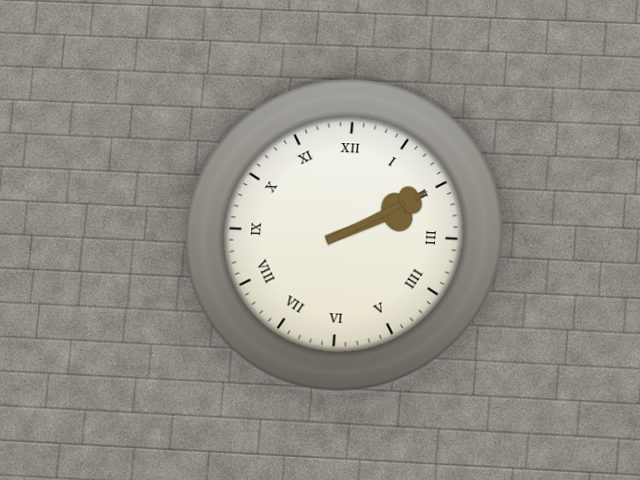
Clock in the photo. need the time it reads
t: 2:10
